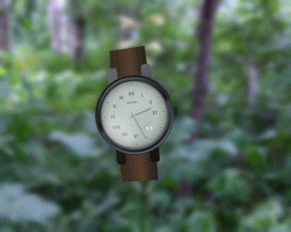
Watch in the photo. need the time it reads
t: 2:26
